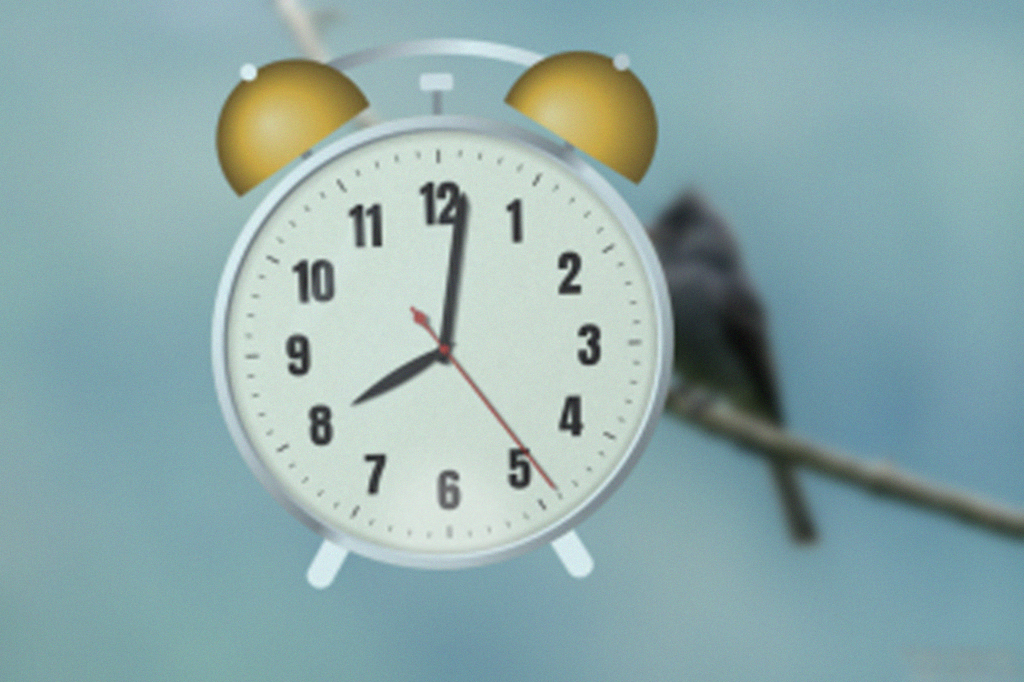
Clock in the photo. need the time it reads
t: 8:01:24
